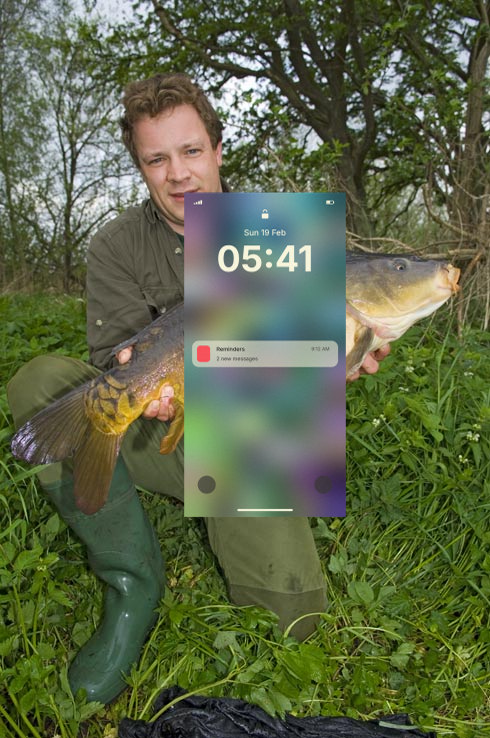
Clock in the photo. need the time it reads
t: 5:41
